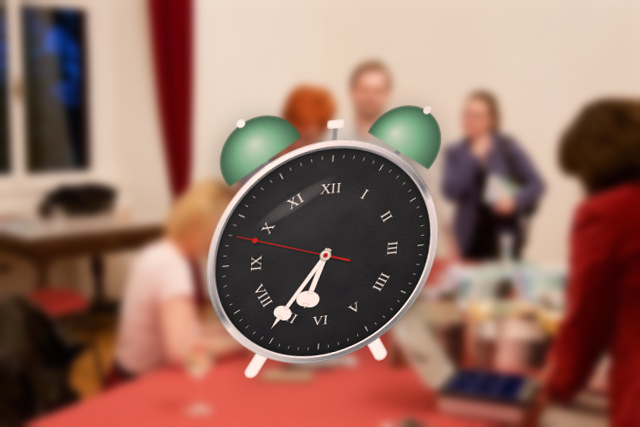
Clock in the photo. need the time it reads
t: 6:35:48
